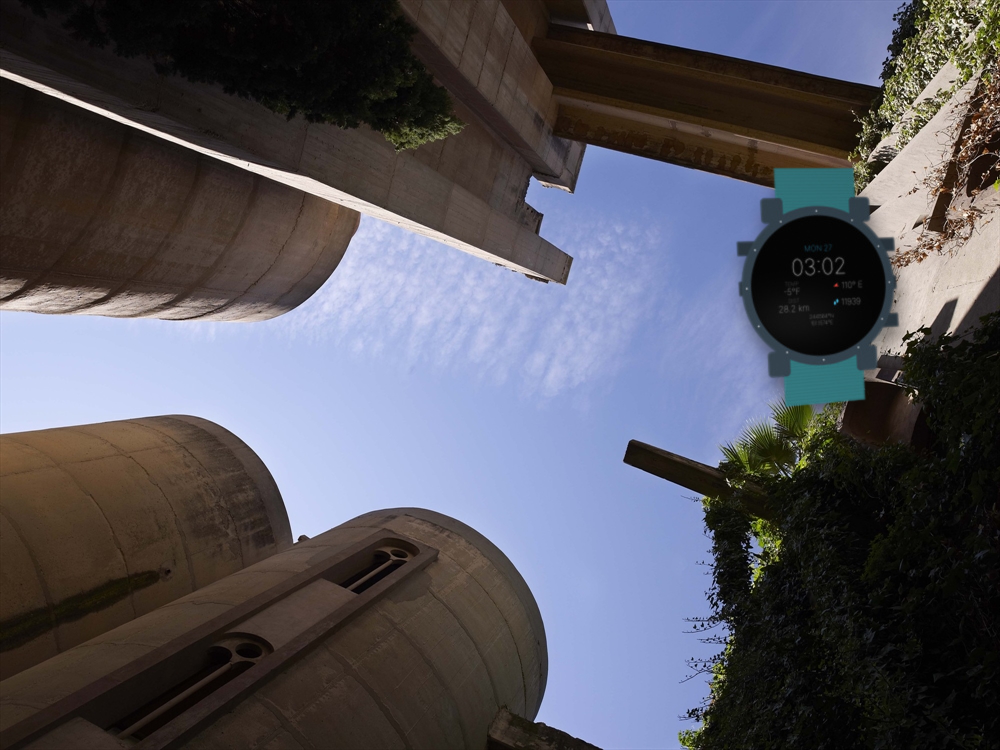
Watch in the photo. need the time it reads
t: 3:02
